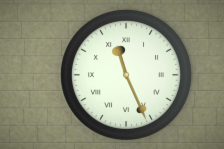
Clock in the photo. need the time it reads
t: 11:26
